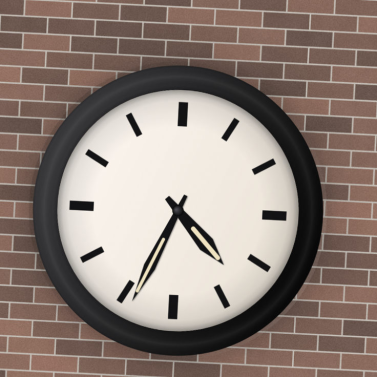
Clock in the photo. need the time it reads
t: 4:34
